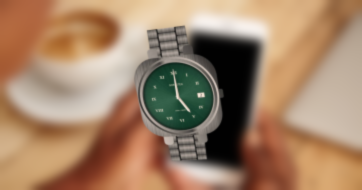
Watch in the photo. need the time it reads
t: 5:00
